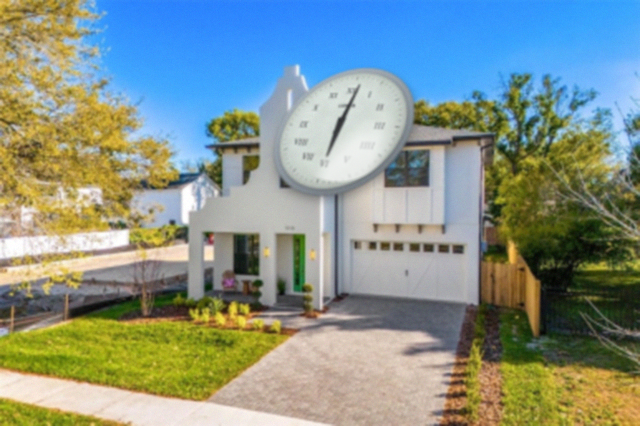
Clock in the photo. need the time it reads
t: 6:01
